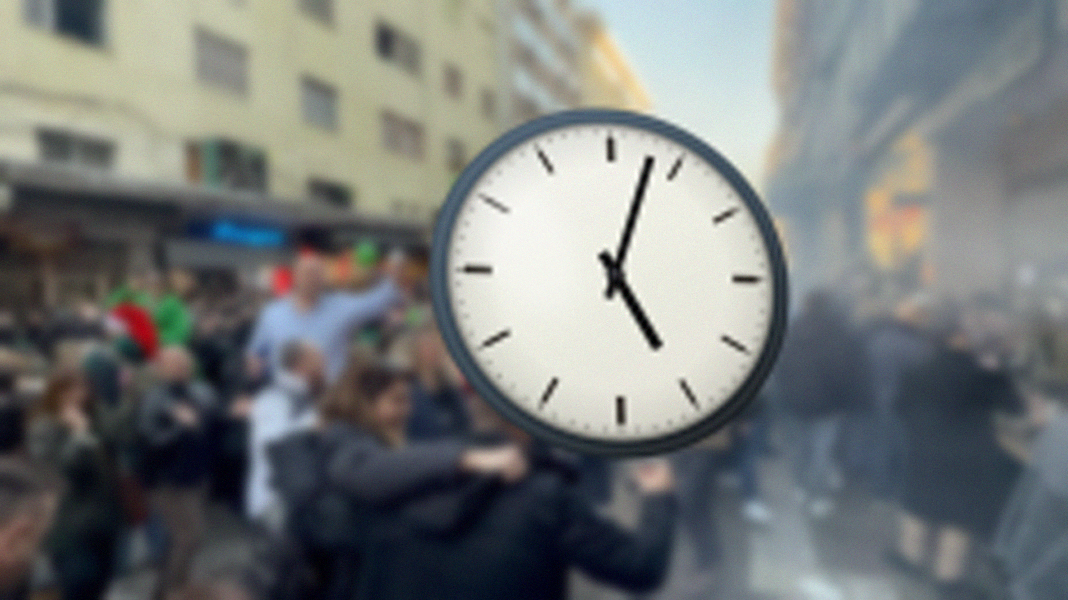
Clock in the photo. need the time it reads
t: 5:03
